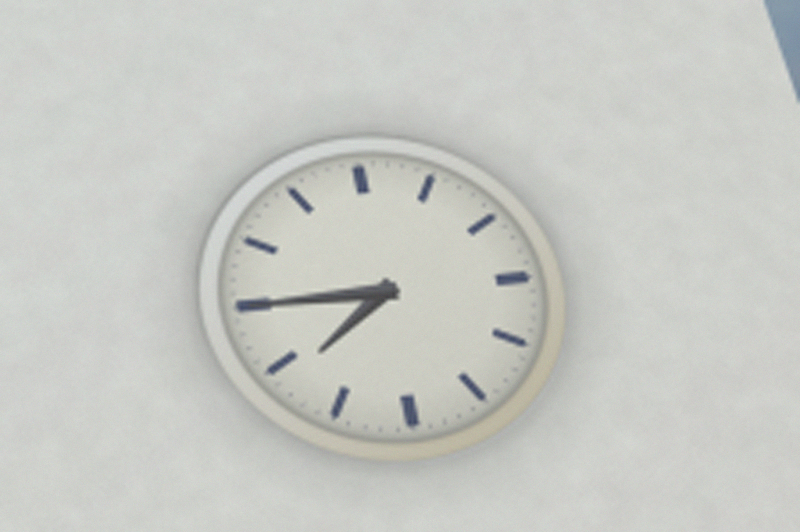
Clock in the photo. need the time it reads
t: 7:45
